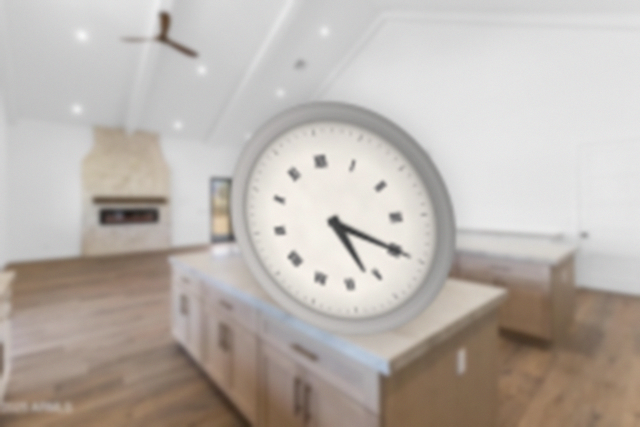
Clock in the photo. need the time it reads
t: 5:20
